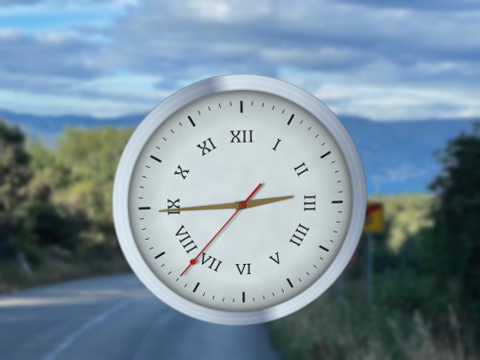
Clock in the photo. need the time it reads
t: 2:44:37
